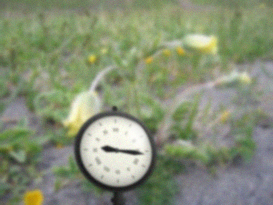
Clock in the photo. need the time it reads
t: 9:16
